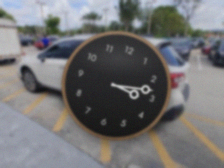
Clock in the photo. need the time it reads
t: 3:13
